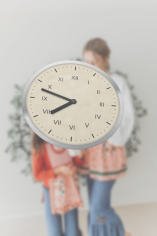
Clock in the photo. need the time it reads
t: 7:48
